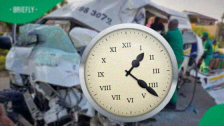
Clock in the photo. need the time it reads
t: 1:22
